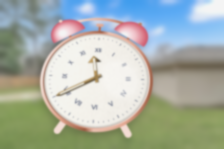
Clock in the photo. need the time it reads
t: 11:40
